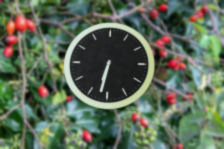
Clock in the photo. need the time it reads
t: 6:32
